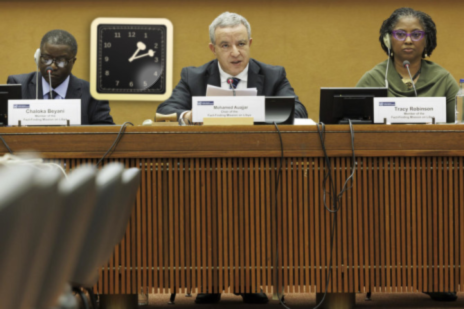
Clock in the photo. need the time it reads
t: 1:12
